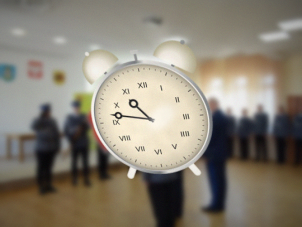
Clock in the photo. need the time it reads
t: 10:47
